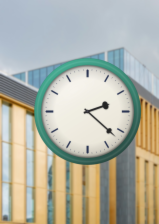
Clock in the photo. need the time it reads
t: 2:22
